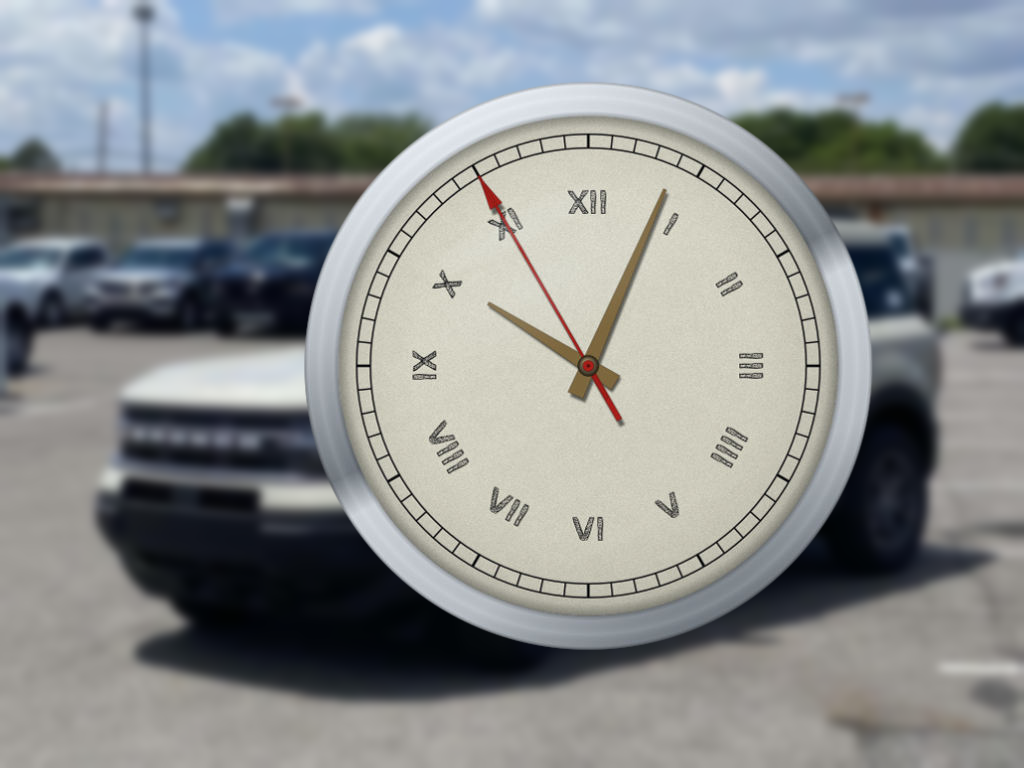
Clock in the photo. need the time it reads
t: 10:03:55
